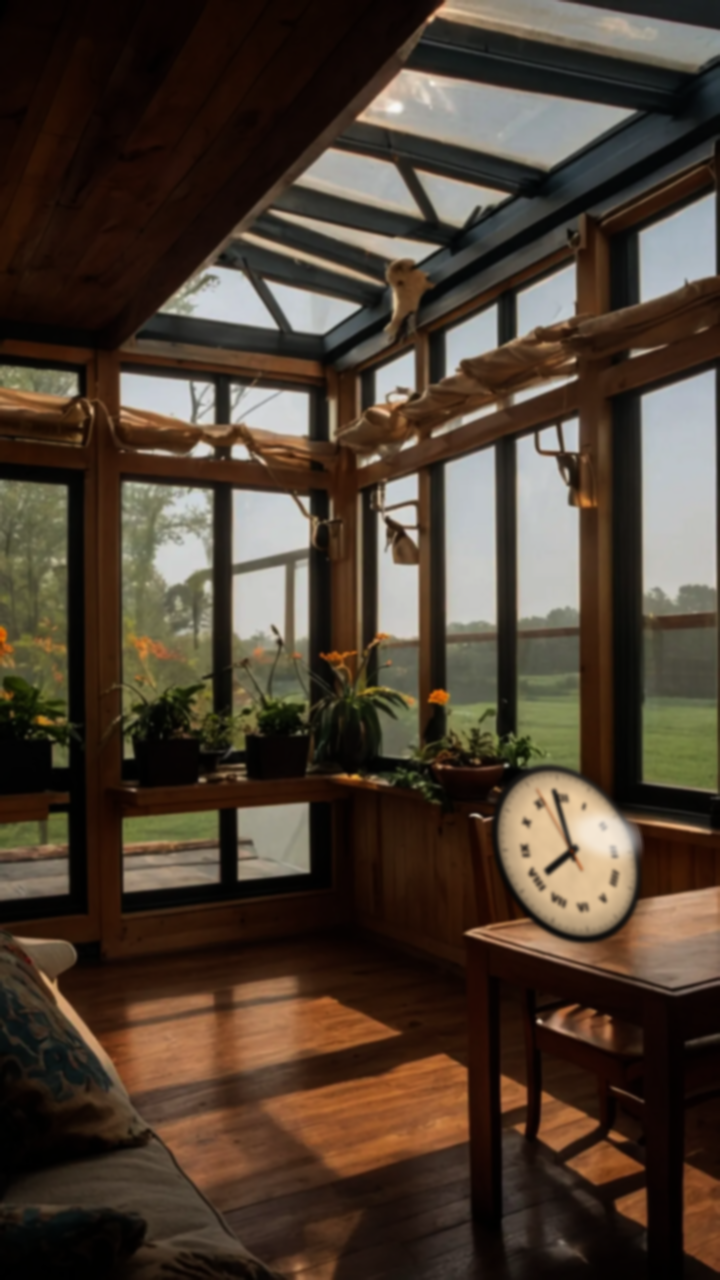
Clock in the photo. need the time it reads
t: 7:58:56
